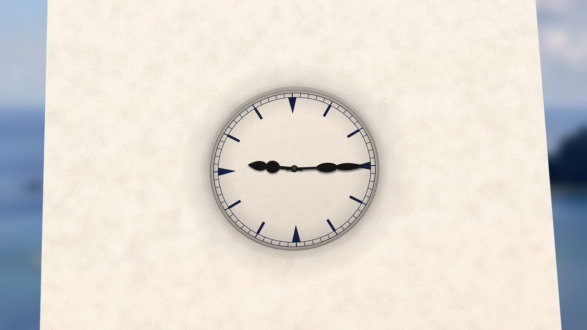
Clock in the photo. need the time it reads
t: 9:15
